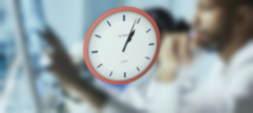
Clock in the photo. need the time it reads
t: 1:04
